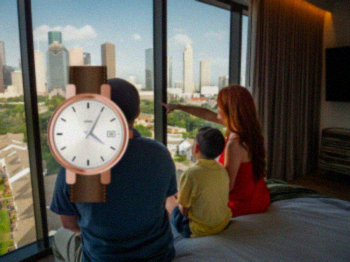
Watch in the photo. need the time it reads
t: 4:05
